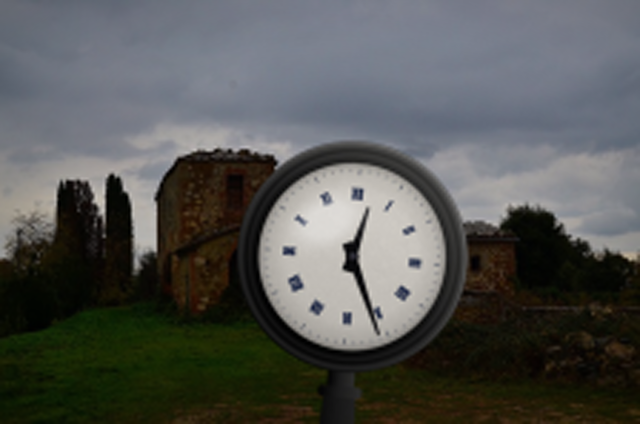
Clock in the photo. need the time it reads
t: 12:26
